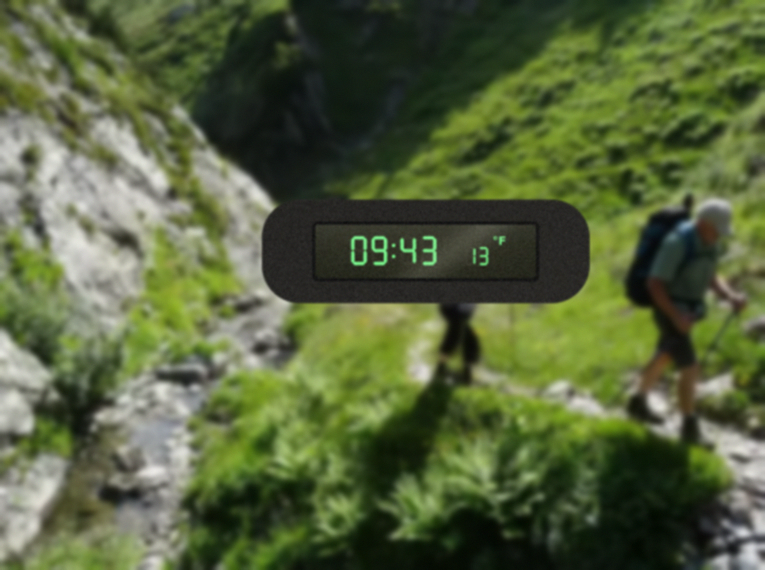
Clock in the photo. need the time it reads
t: 9:43
